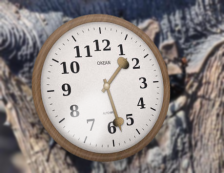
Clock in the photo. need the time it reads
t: 1:28
